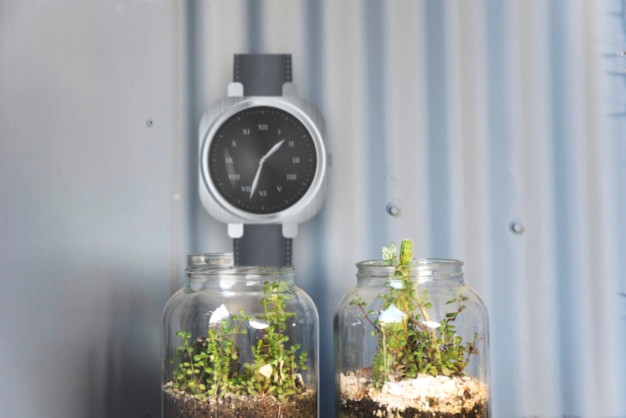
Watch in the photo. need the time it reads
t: 1:33
